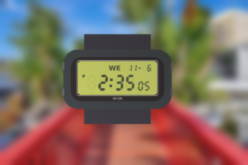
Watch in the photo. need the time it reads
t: 2:35:05
